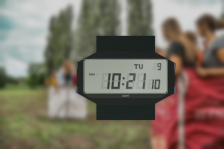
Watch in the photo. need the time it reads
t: 10:21:10
